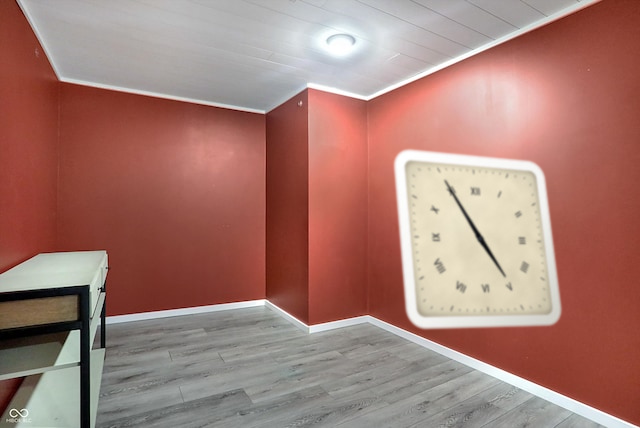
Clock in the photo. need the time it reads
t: 4:55
